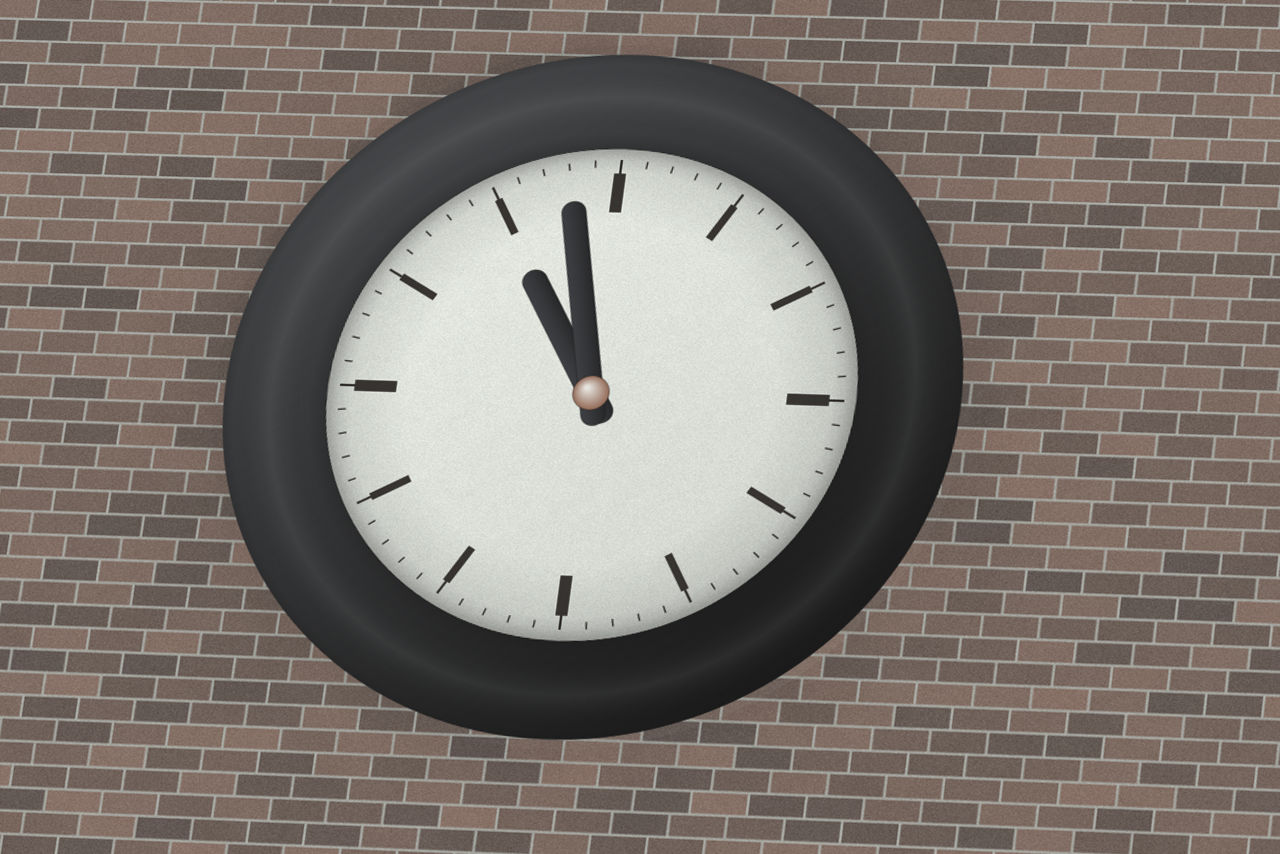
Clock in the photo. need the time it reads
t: 10:58
